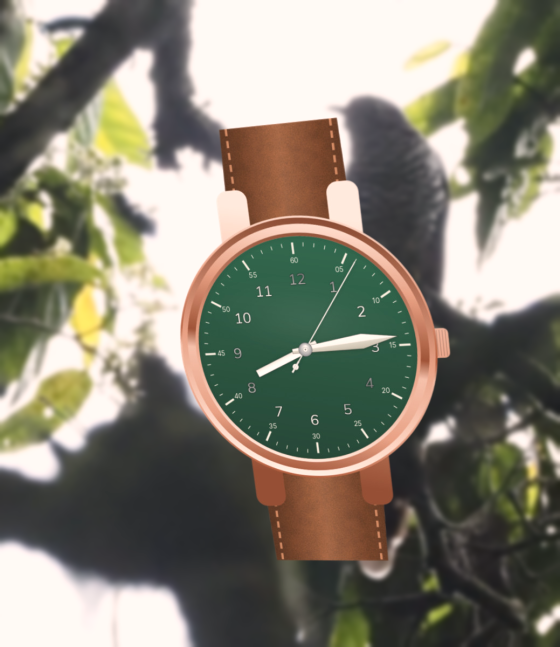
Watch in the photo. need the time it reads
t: 8:14:06
